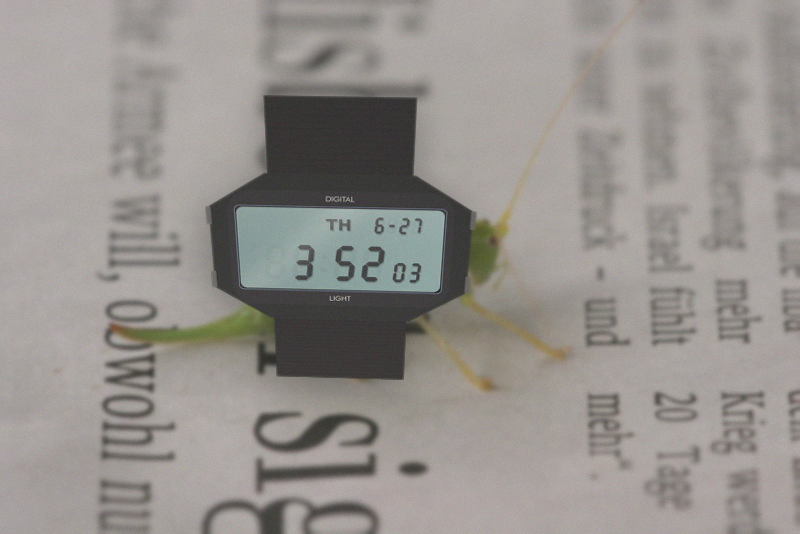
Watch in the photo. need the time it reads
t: 3:52:03
